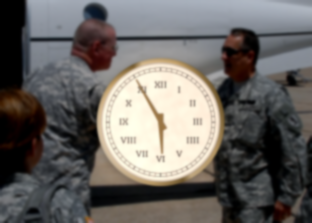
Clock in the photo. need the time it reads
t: 5:55
